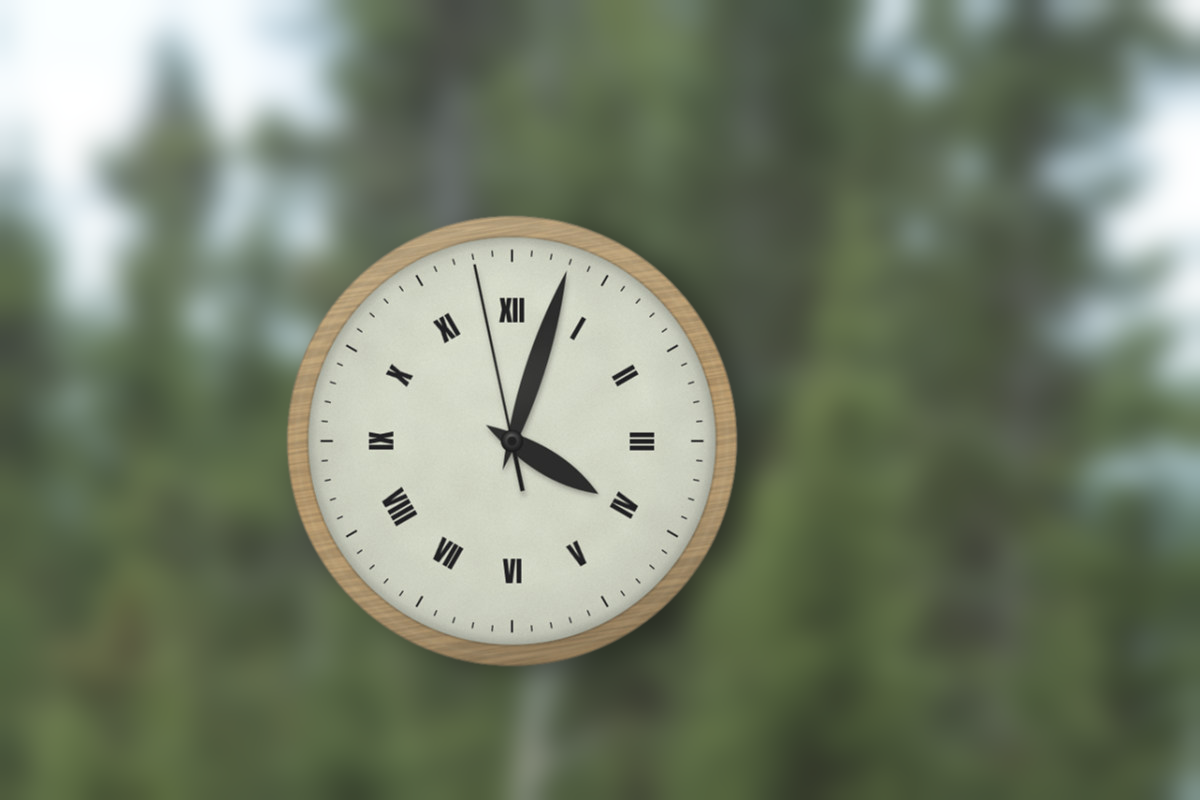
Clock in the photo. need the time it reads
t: 4:02:58
